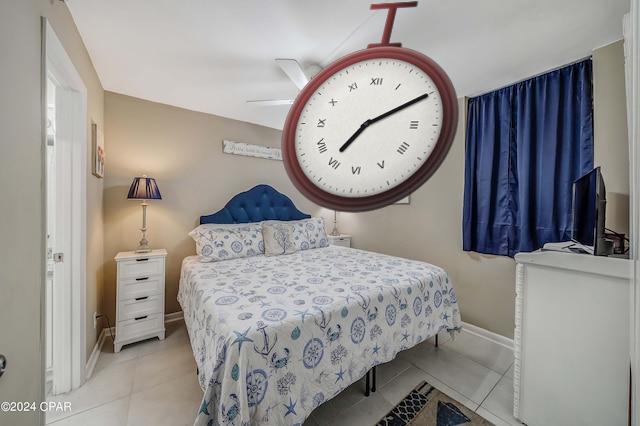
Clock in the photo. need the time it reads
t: 7:10
